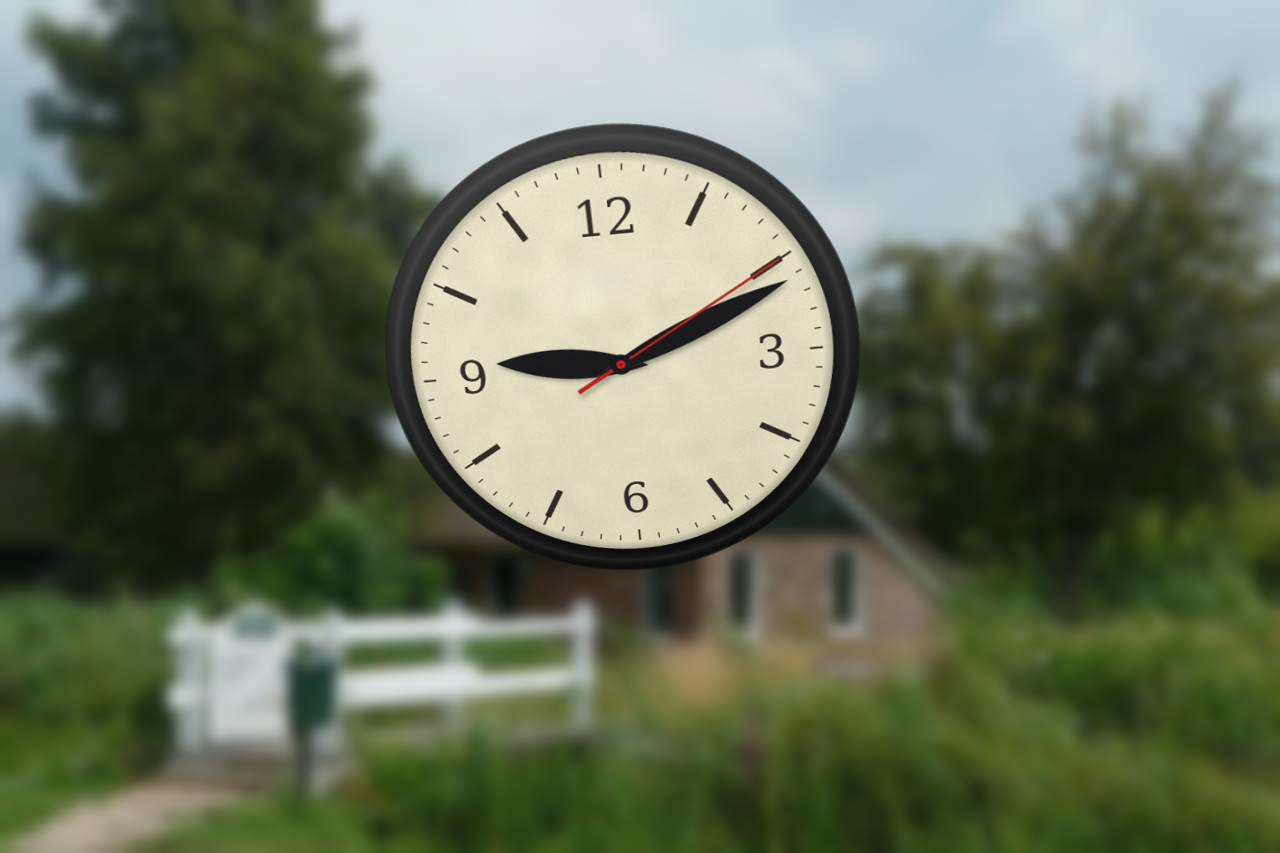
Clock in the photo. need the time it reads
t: 9:11:10
